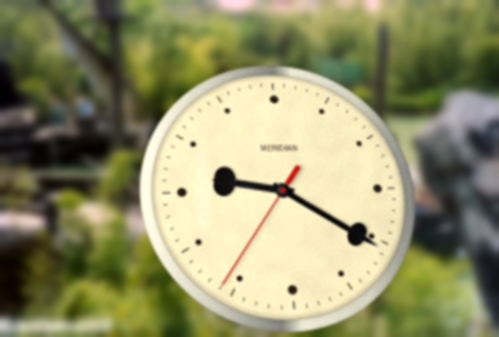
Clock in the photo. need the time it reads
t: 9:20:36
